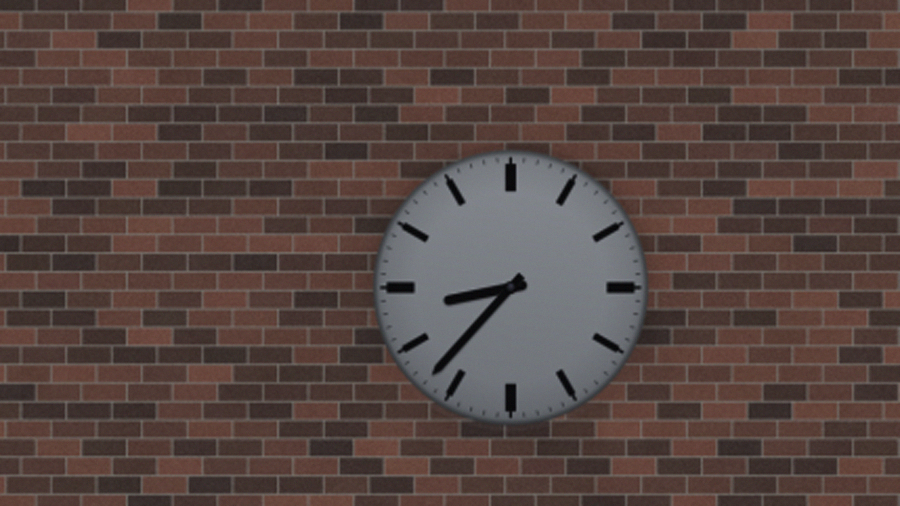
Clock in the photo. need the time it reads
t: 8:37
